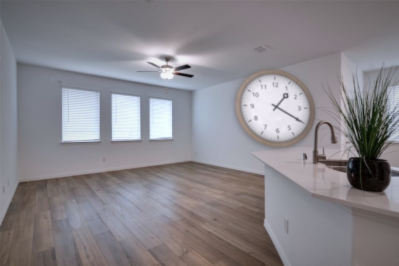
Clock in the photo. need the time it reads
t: 1:20
